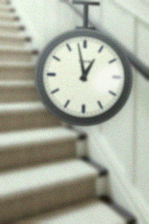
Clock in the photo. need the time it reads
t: 12:58
